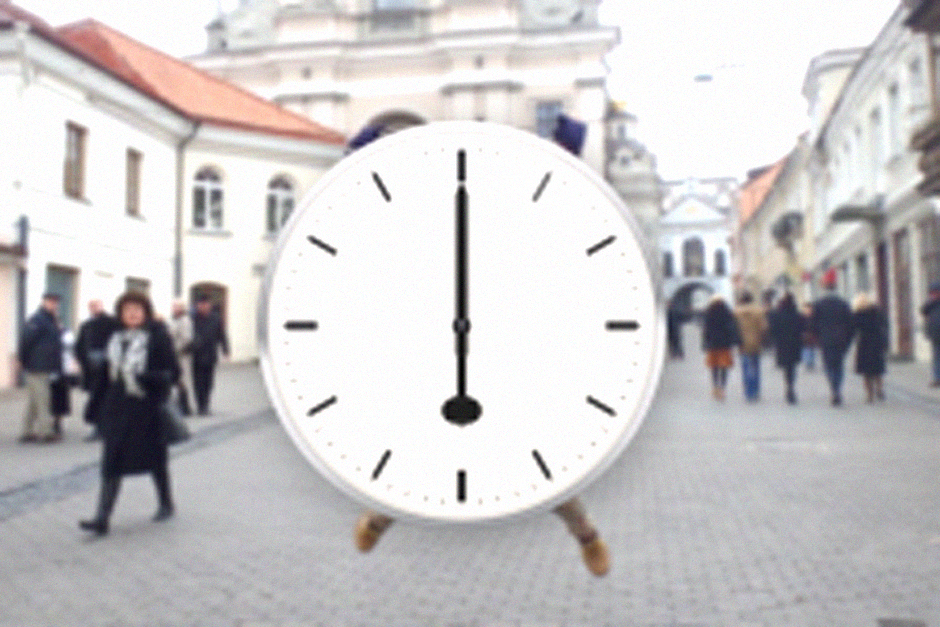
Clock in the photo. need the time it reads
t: 6:00
